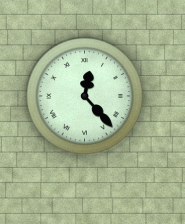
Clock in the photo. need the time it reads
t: 12:23
